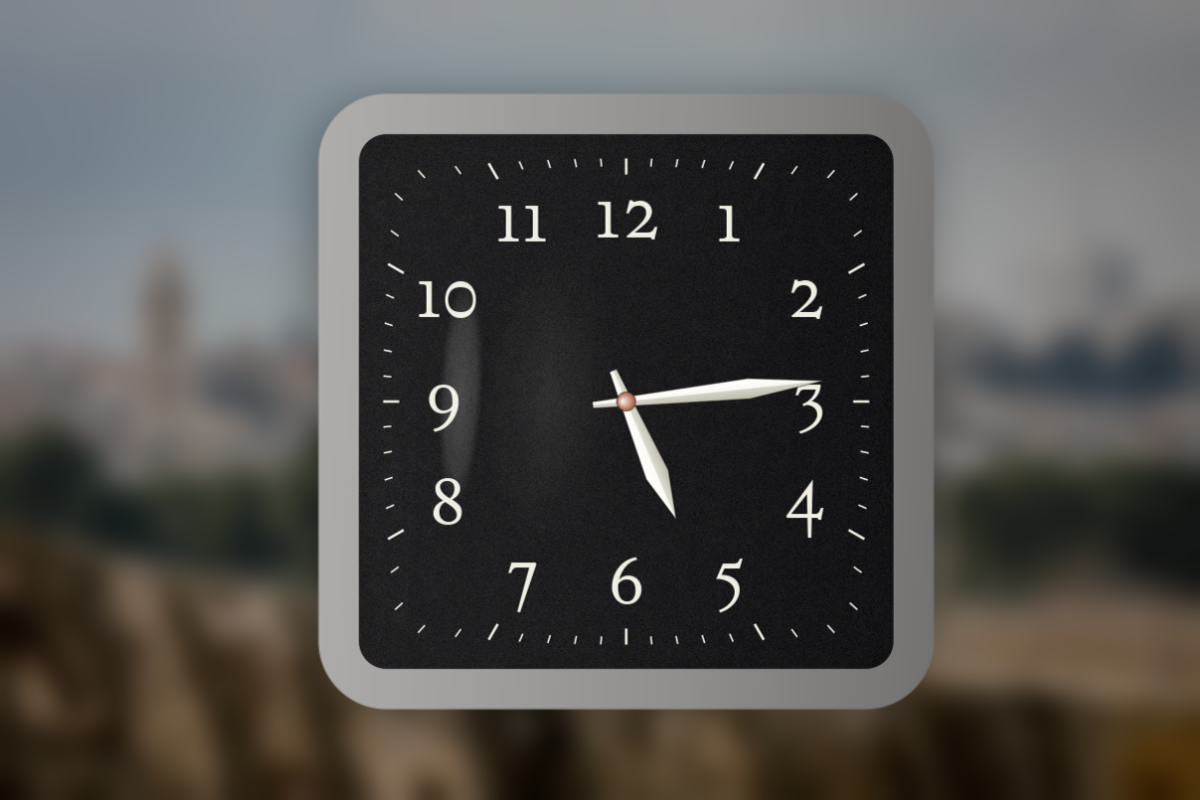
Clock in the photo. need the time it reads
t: 5:14
